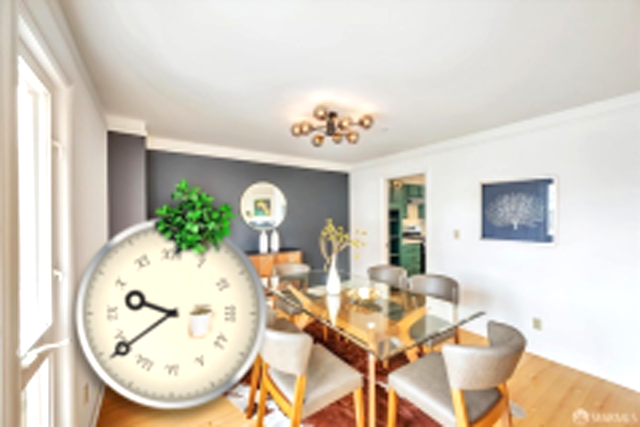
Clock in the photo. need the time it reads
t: 9:39
